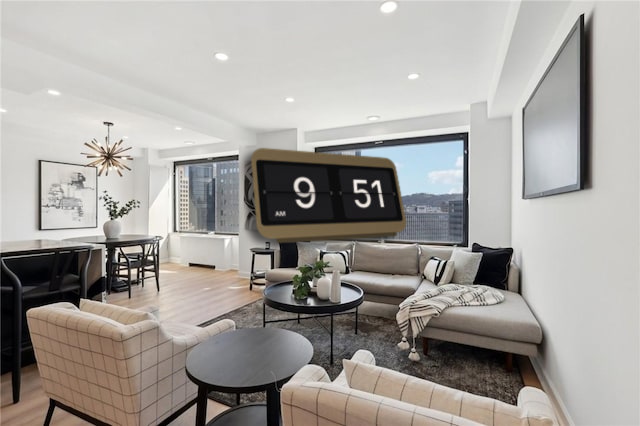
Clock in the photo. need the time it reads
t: 9:51
